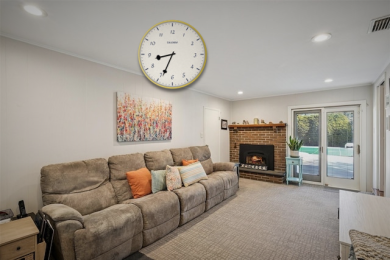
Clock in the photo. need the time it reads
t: 8:34
